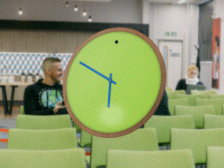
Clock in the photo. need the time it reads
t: 5:49
